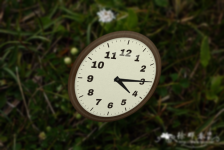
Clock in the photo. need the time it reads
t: 4:15
